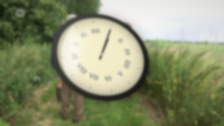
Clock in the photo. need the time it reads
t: 1:05
